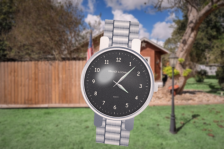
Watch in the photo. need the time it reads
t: 4:07
